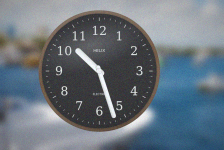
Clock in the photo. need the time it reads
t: 10:27
